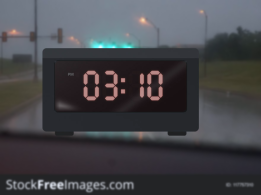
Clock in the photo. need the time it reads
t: 3:10
